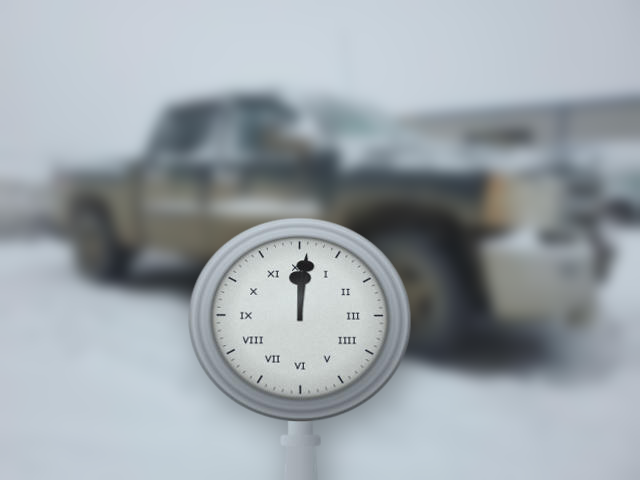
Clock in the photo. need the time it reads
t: 12:01
